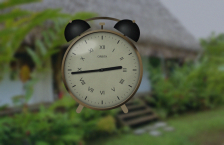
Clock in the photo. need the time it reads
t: 2:44
